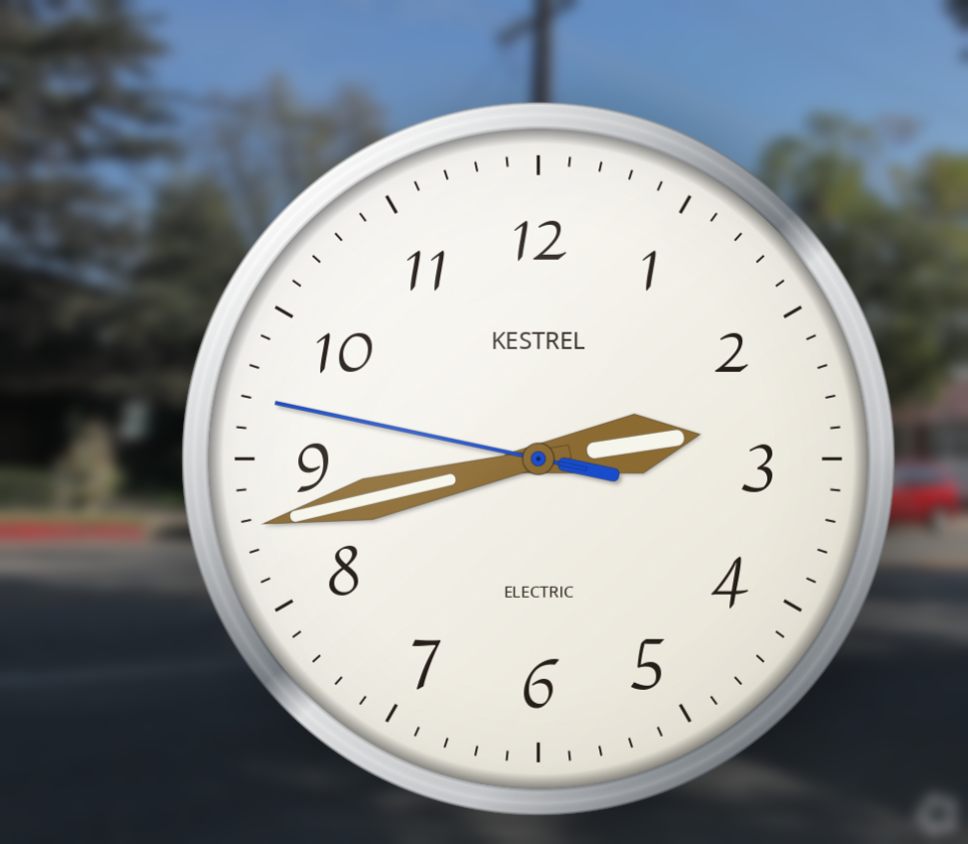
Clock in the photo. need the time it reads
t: 2:42:47
